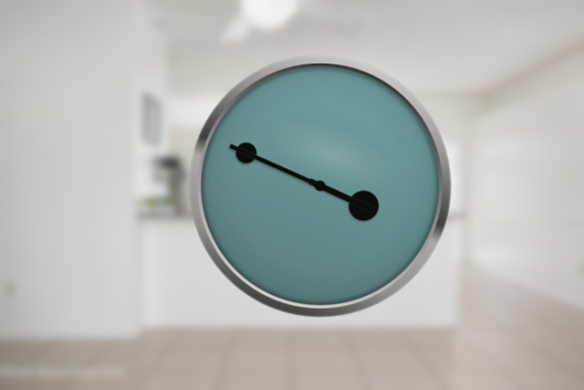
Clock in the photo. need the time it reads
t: 3:49
